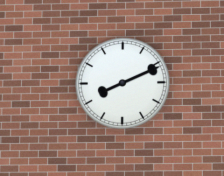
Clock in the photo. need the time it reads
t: 8:11
